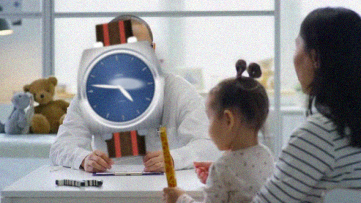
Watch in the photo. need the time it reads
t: 4:47
